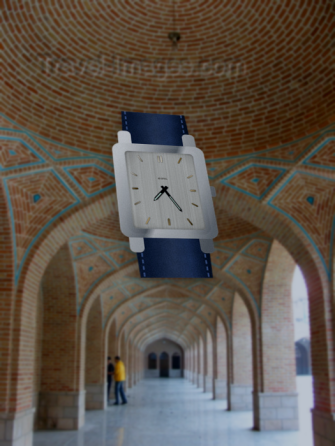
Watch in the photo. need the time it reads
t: 7:25
